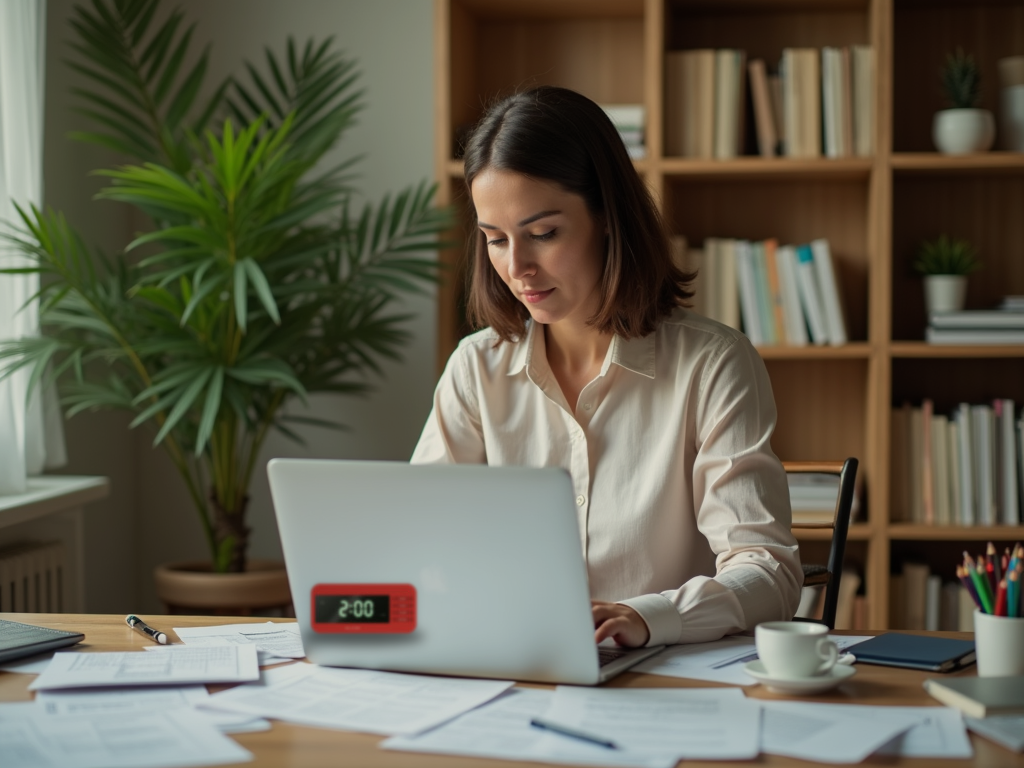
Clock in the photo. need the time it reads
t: 2:00
